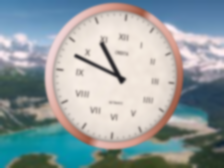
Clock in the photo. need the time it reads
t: 10:48
